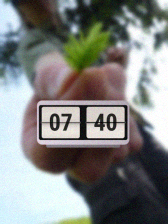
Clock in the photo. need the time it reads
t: 7:40
